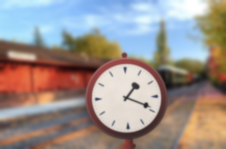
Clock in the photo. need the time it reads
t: 1:19
